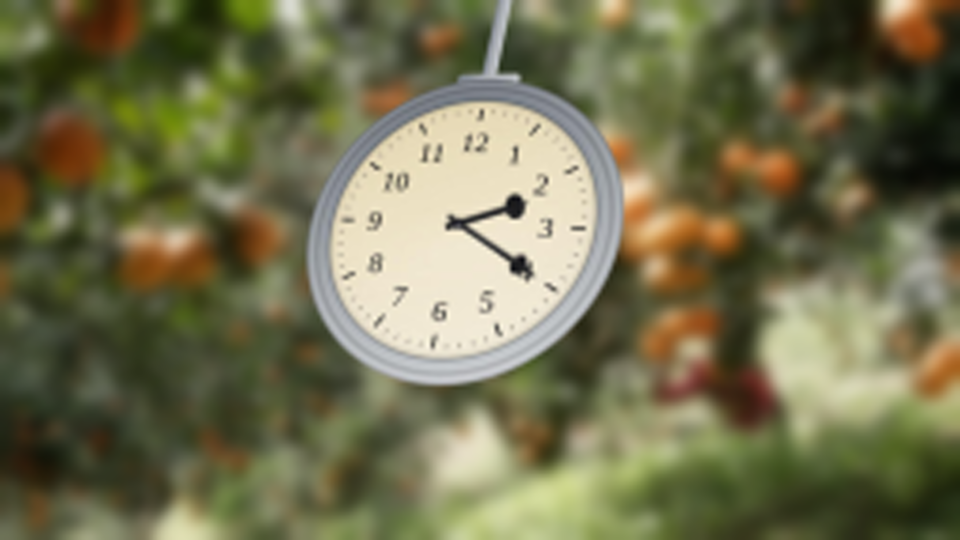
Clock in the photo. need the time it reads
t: 2:20
